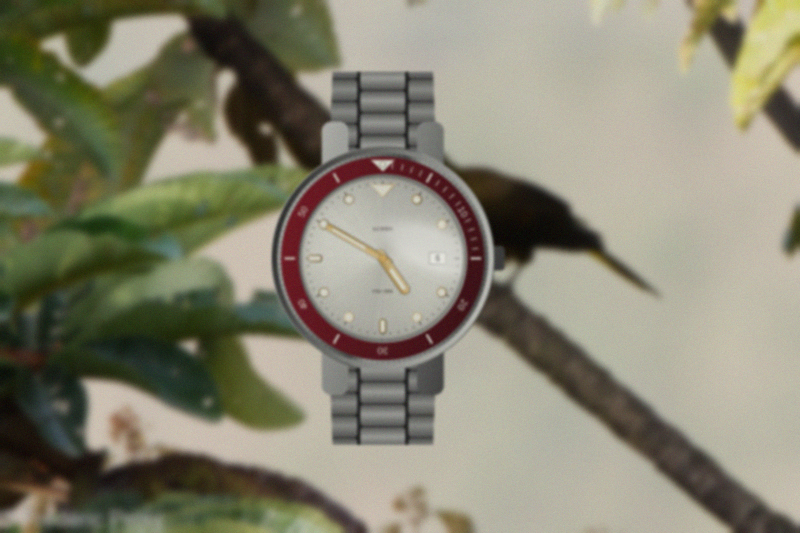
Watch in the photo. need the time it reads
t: 4:50
